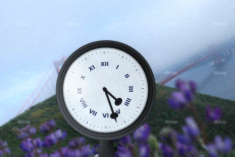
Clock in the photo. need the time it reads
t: 4:27
